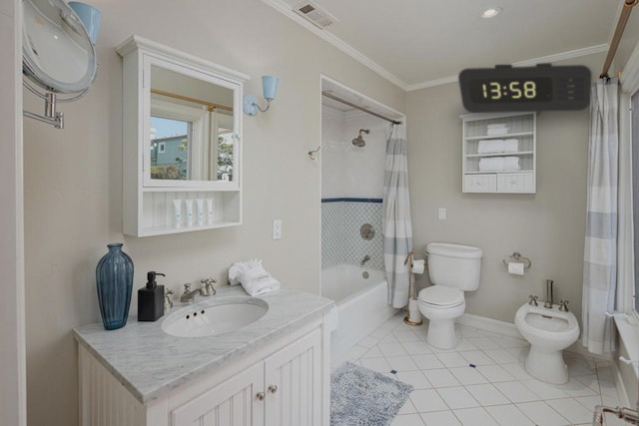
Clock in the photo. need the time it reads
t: 13:58
